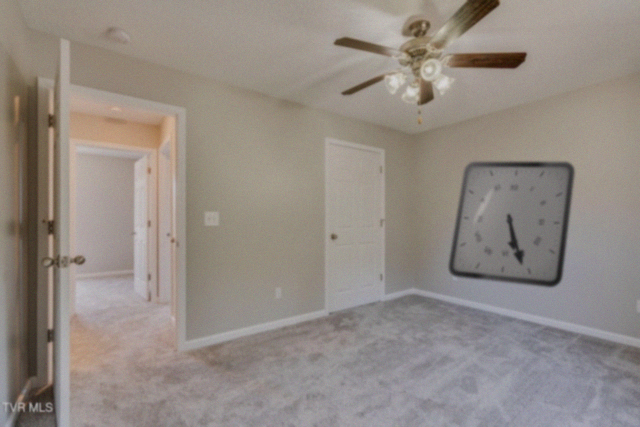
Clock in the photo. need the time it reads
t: 5:26
